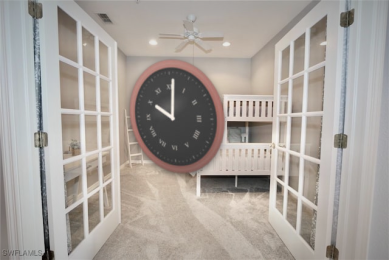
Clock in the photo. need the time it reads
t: 10:01
